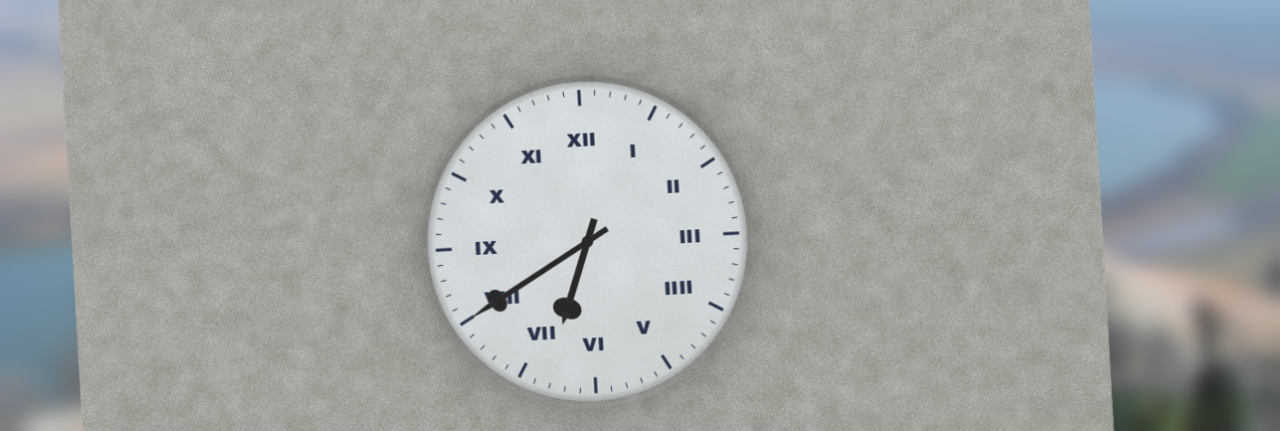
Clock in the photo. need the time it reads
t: 6:40
